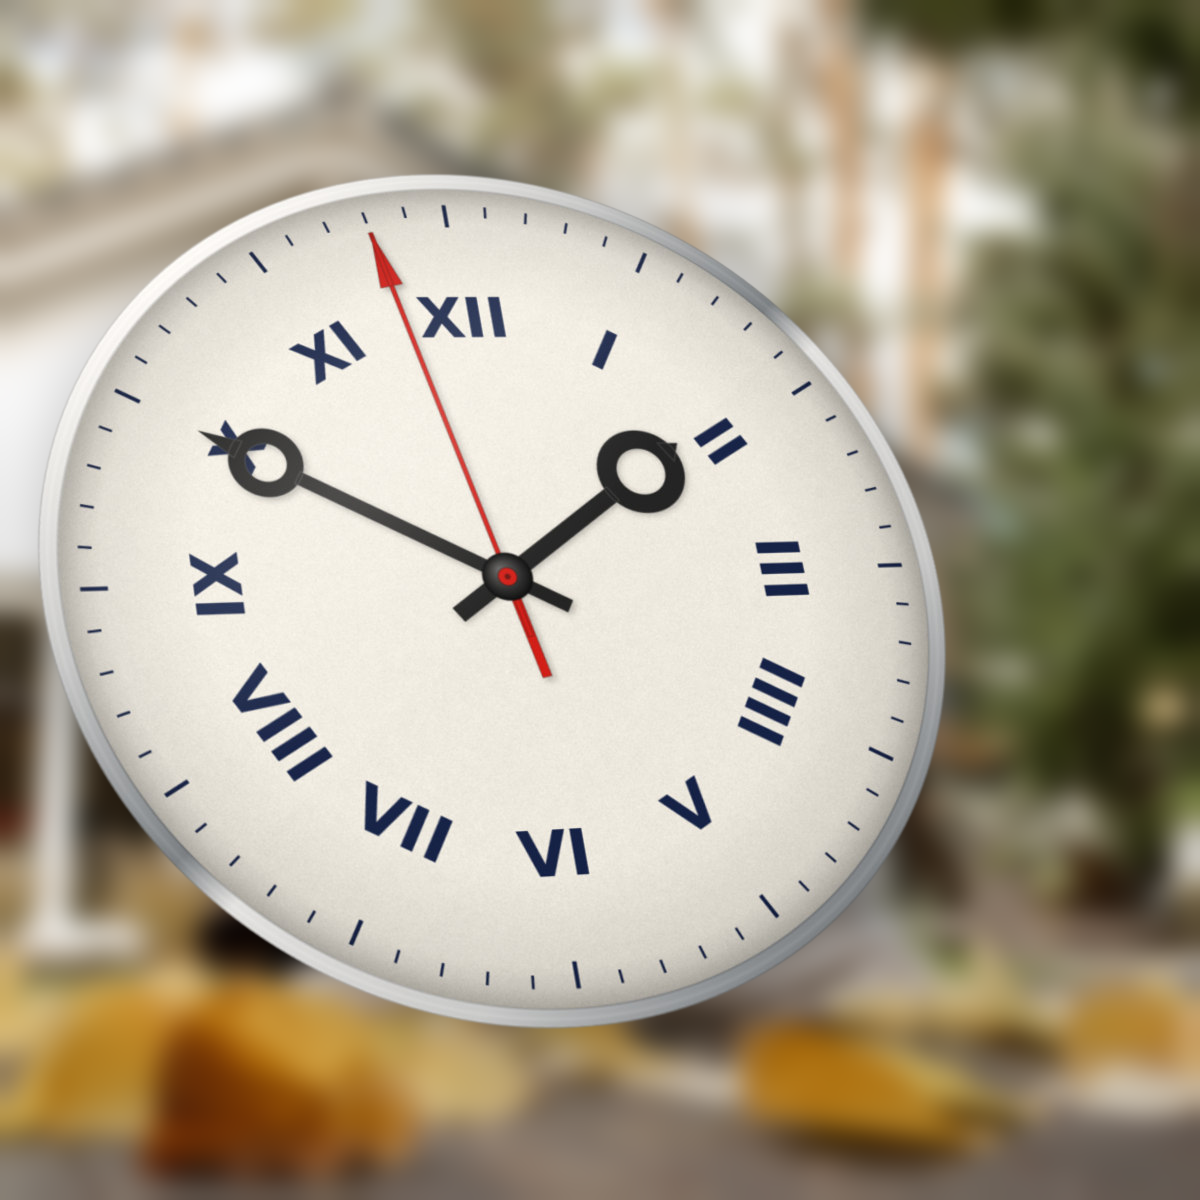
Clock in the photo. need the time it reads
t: 1:49:58
